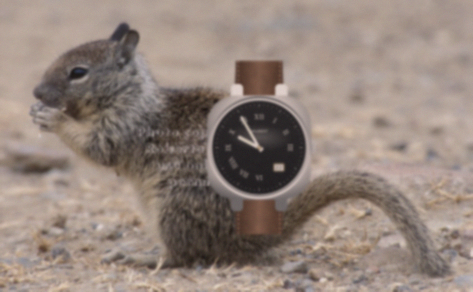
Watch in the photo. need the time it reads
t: 9:55
